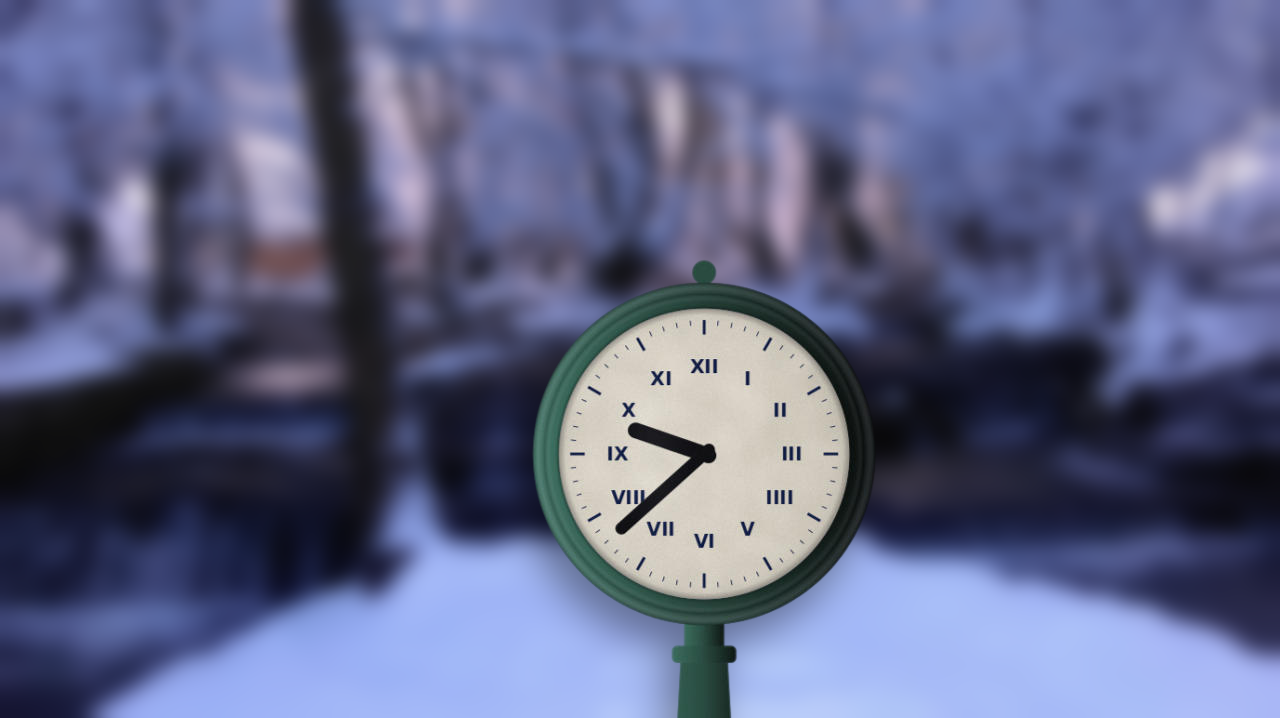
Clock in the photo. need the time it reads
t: 9:38
